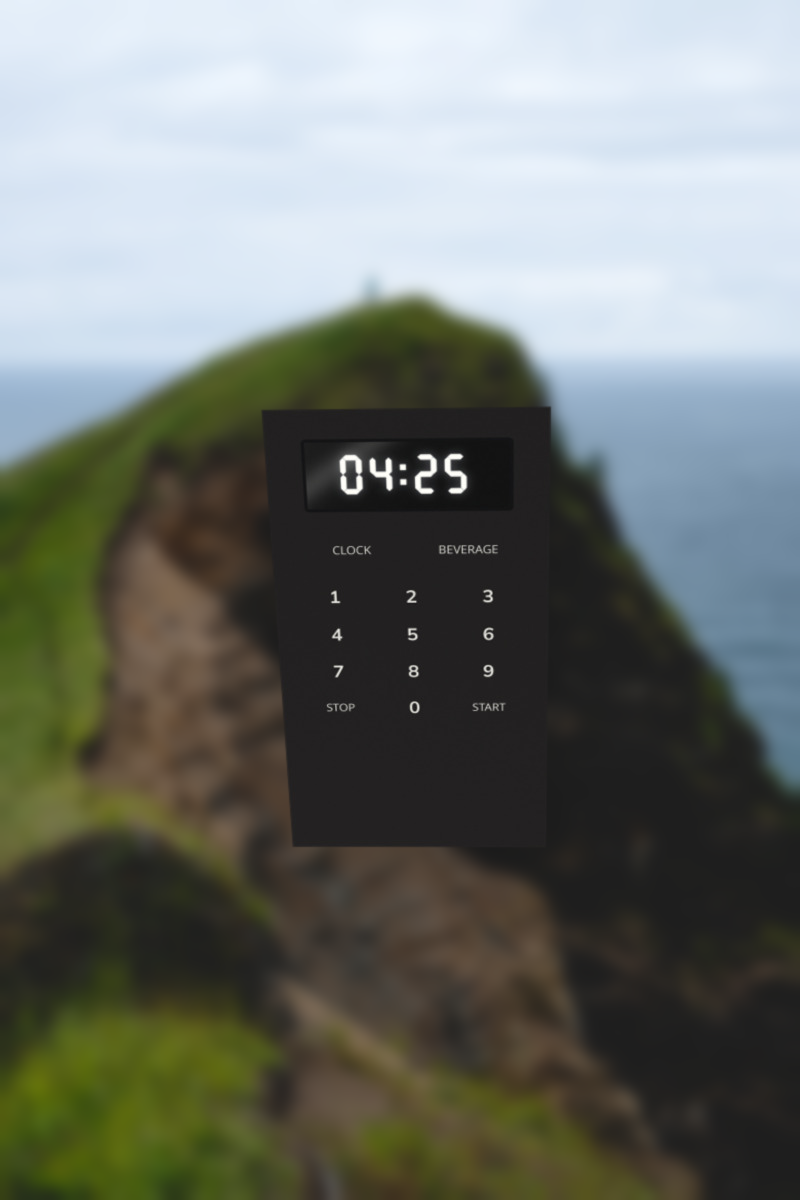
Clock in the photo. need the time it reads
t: 4:25
